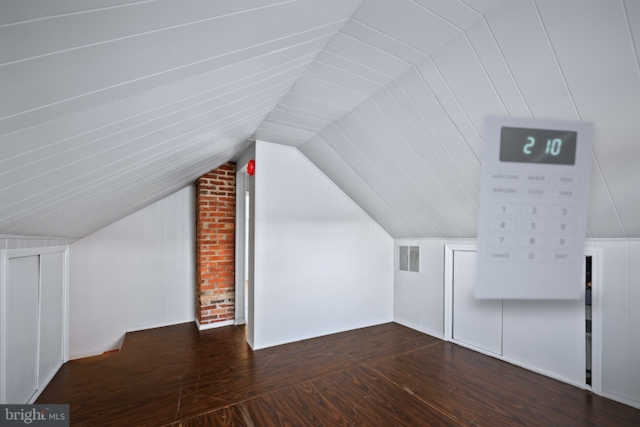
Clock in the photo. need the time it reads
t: 2:10
